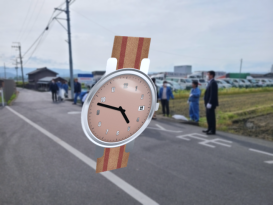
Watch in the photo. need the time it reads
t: 4:48
